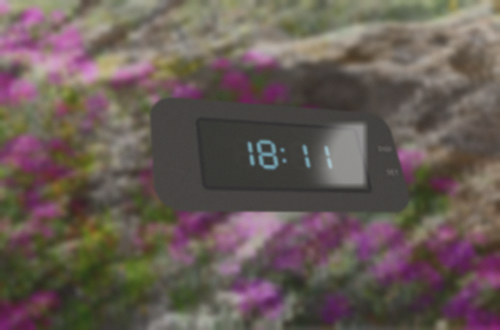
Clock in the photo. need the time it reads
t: 18:11
